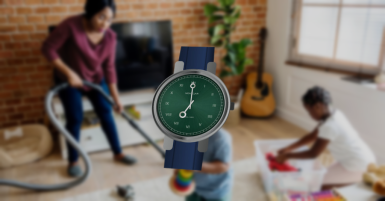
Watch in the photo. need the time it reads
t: 7:00
